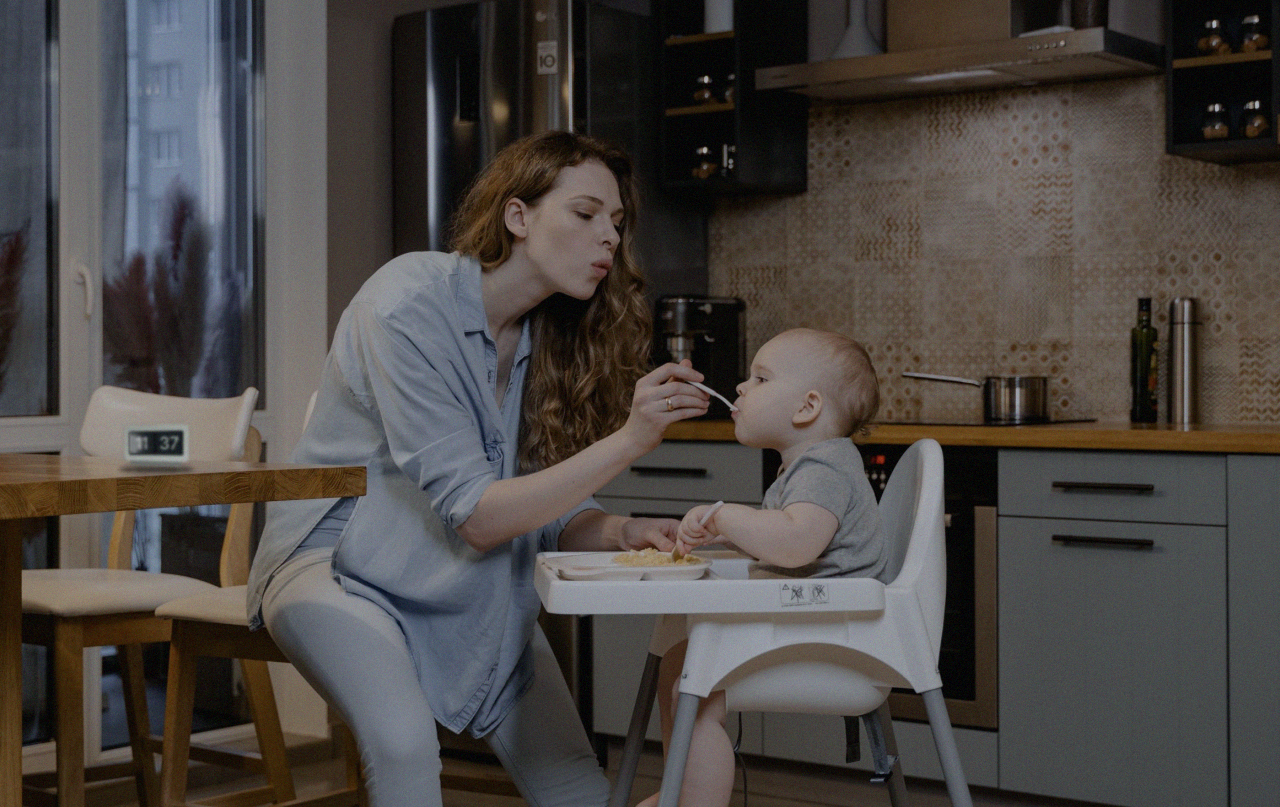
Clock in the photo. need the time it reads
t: 11:37
